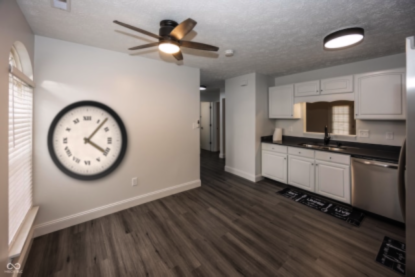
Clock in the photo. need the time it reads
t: 4:07
